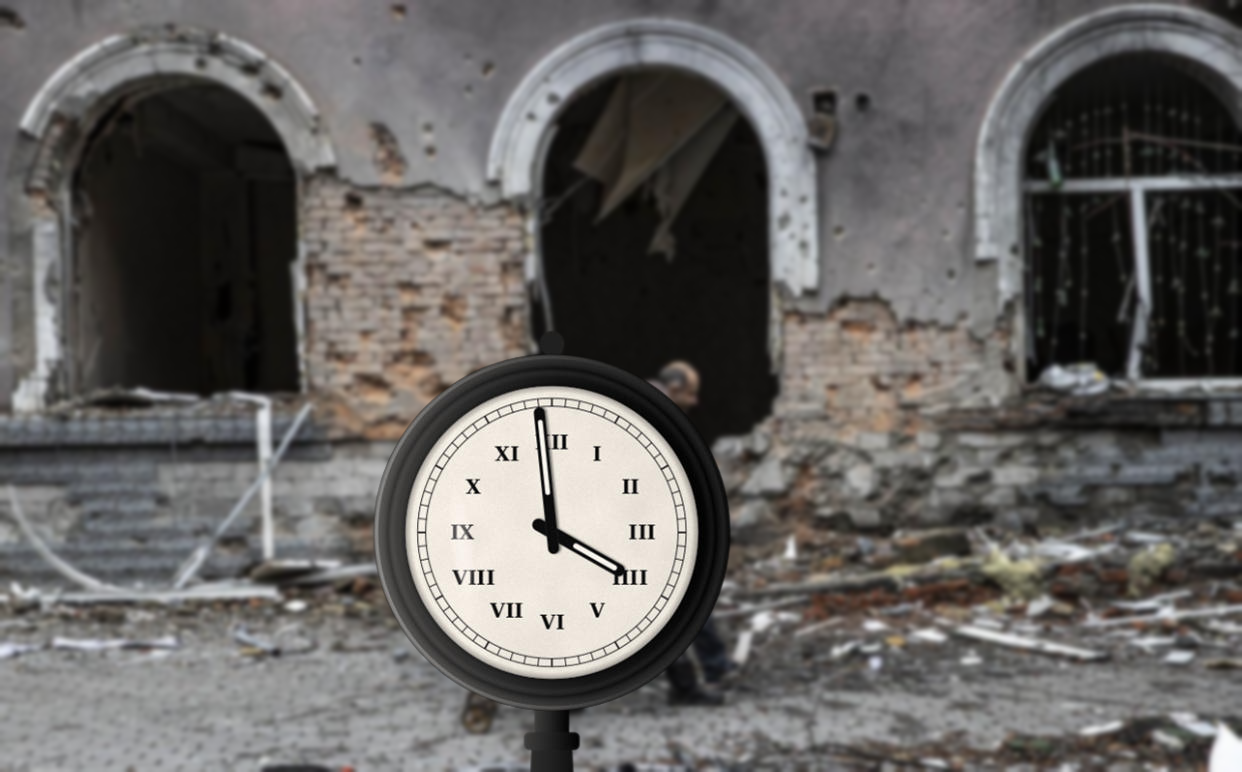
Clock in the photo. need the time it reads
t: 3:59
